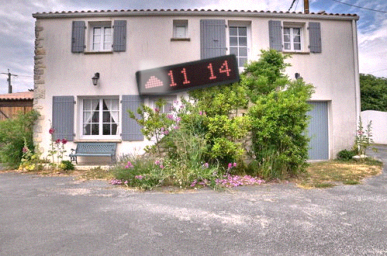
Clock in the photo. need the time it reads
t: 11:14
